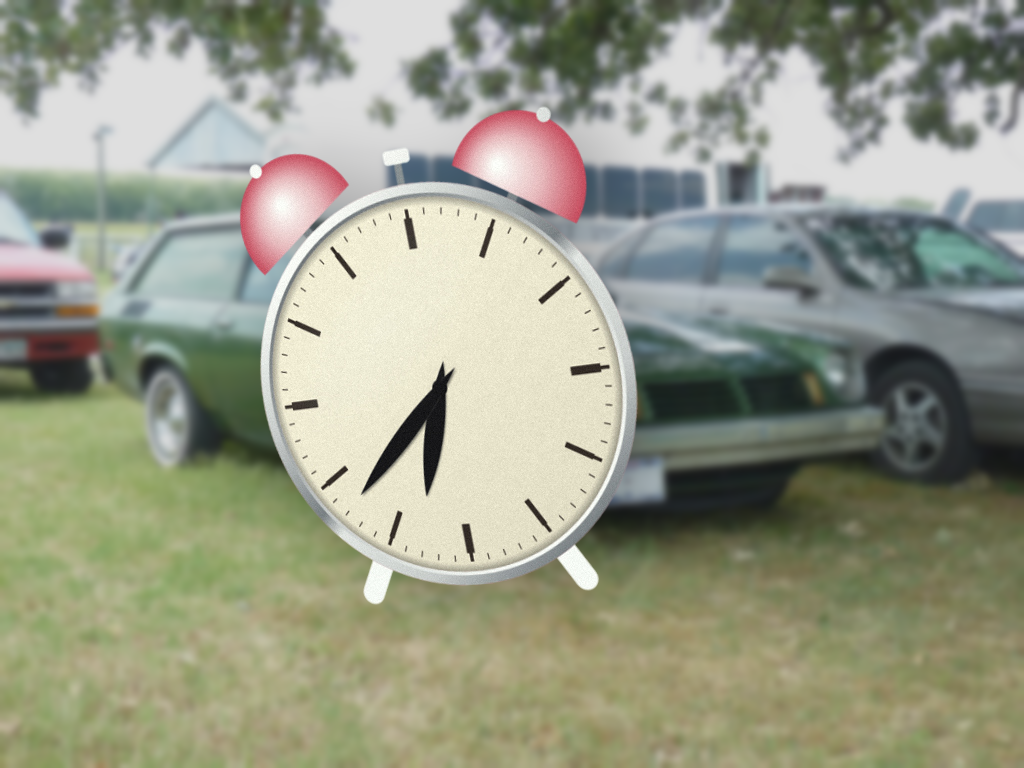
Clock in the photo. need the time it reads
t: 6:38
